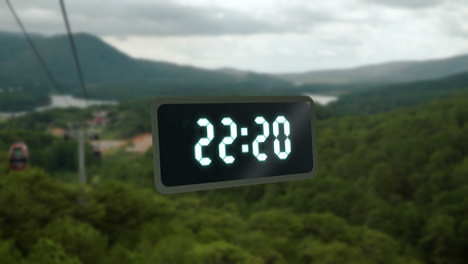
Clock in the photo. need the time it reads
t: 22:20
